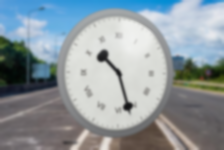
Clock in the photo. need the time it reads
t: 10:27
